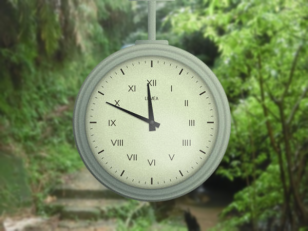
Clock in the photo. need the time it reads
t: 11:49
